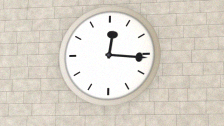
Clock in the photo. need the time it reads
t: 12:16
